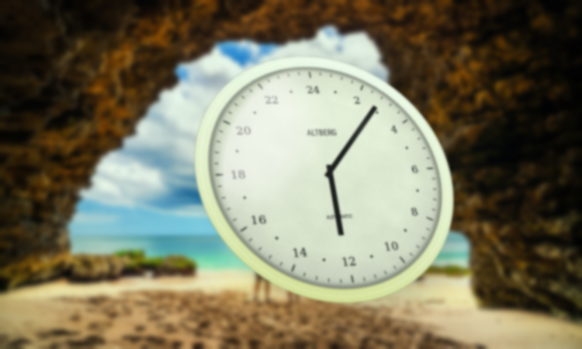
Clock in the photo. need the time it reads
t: 12:07
